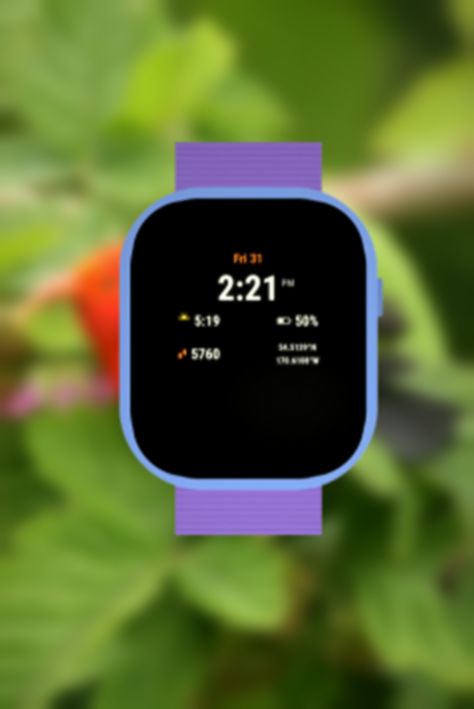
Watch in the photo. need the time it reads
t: 2:21
